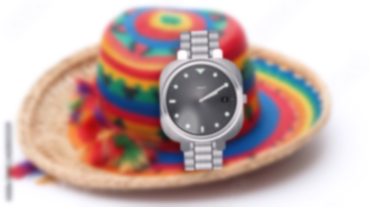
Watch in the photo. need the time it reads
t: 2:10
